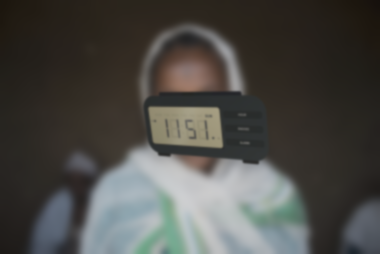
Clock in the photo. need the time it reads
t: 11:51
